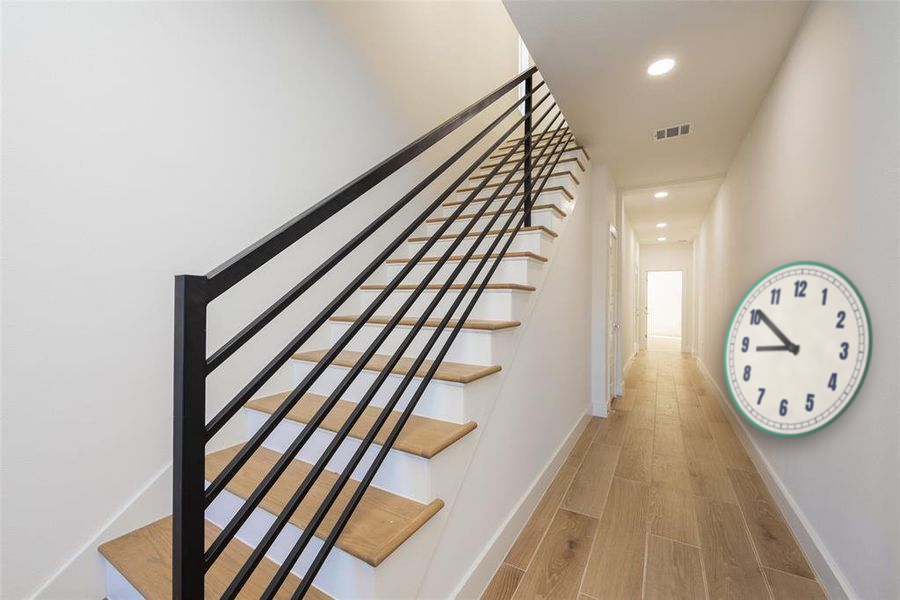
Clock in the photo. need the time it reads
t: 8:51
